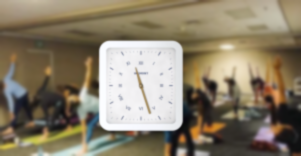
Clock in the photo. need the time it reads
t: 11:27
